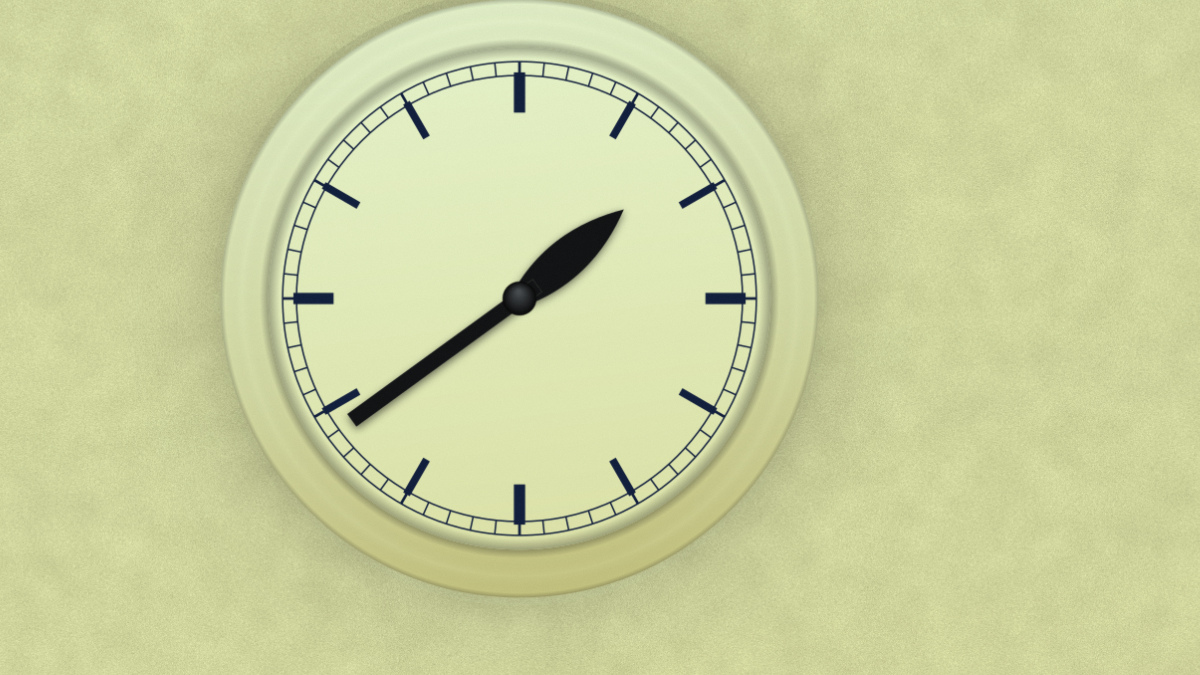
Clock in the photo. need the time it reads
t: 1:39
